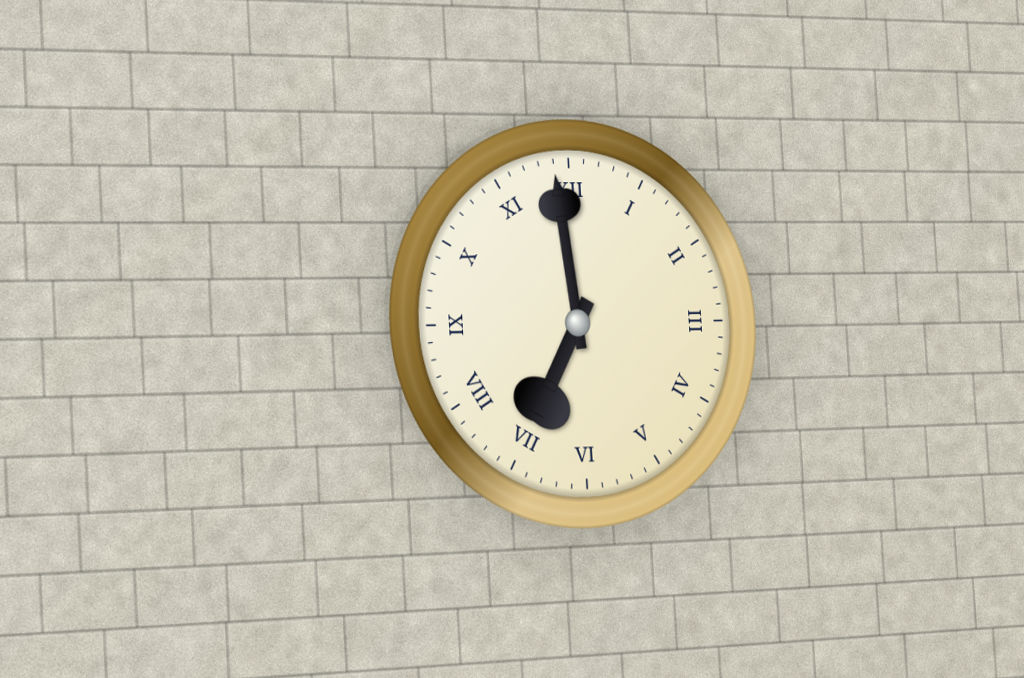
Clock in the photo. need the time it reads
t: 6:59
